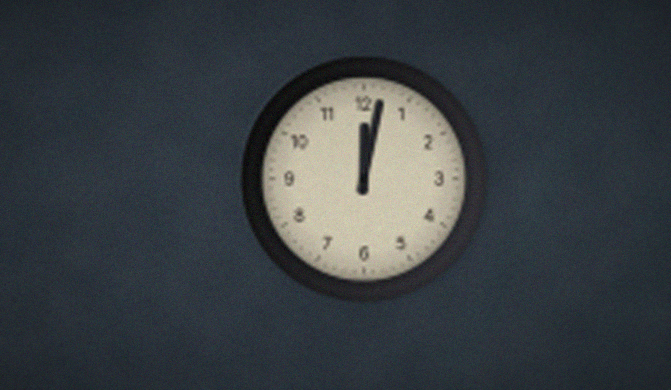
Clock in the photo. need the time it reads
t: 12:02
